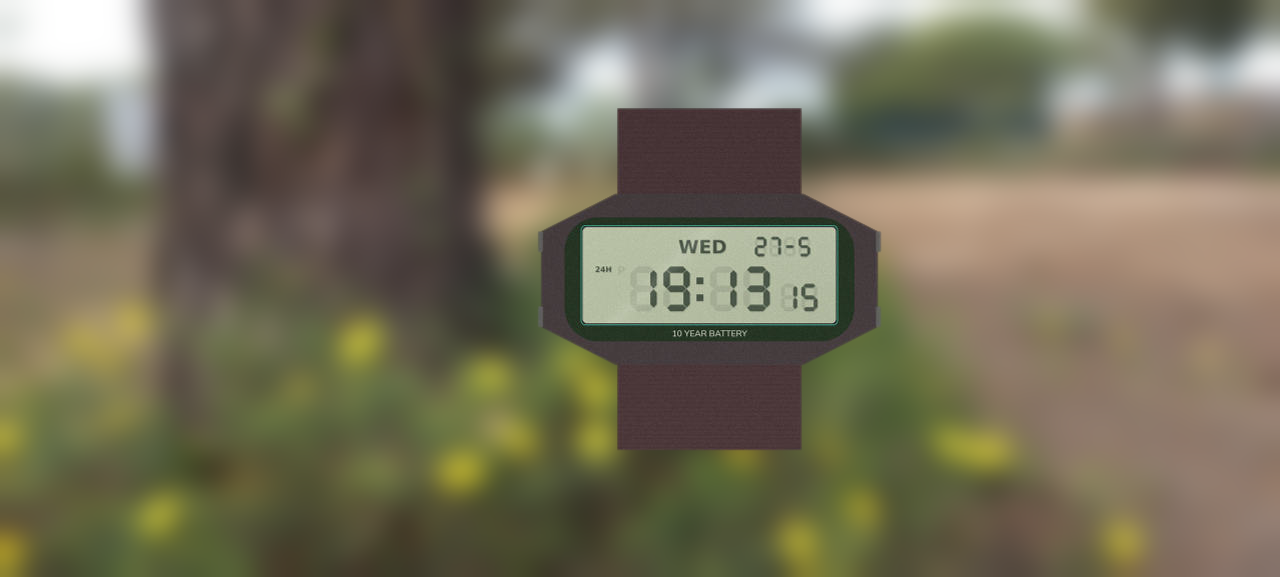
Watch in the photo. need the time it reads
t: 19:13:15
